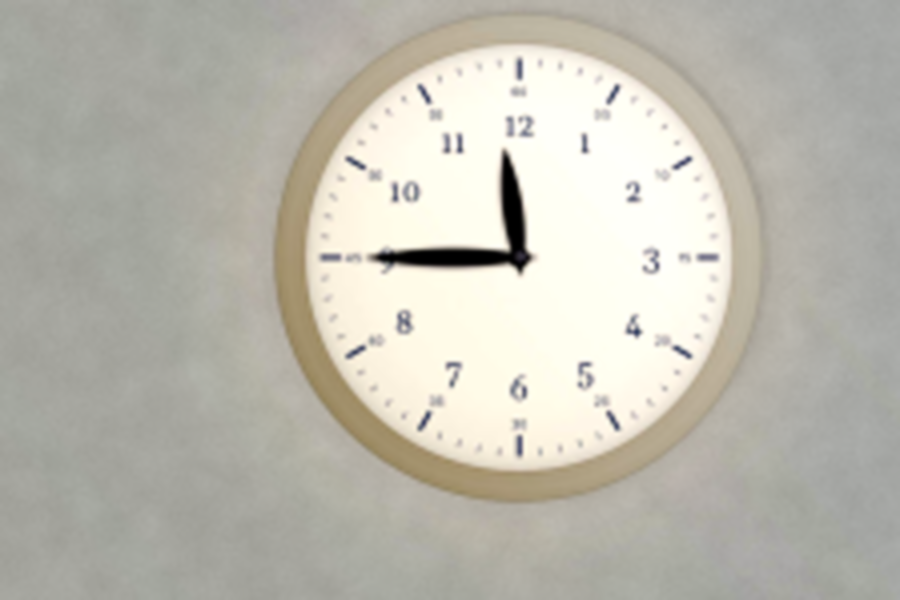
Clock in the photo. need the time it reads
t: 11:45
